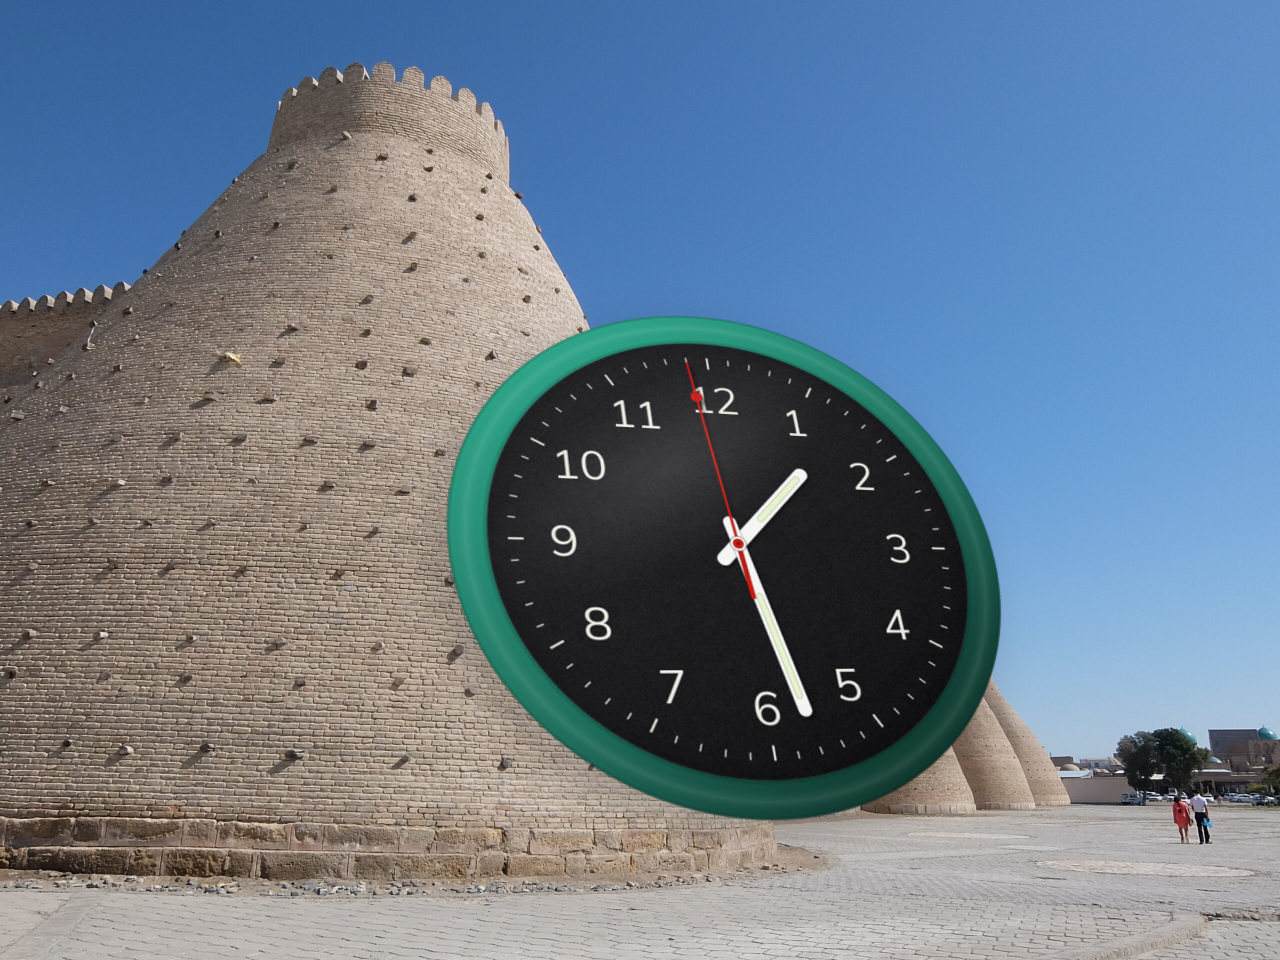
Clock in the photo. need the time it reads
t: 1:27:59
